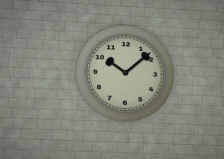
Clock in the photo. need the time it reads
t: 10:08
